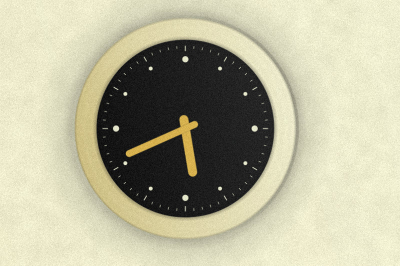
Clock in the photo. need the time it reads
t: 5:41
